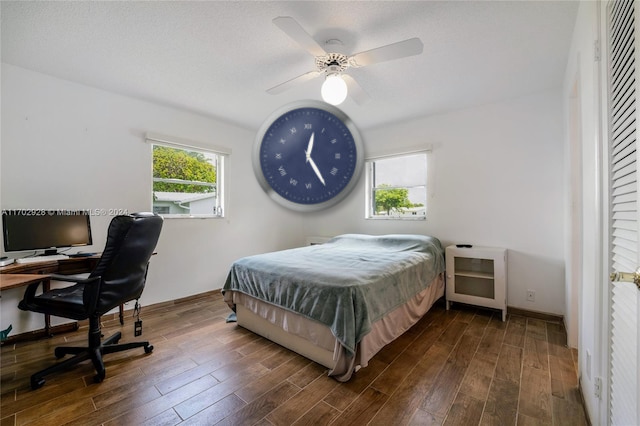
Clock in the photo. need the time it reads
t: 12:25
